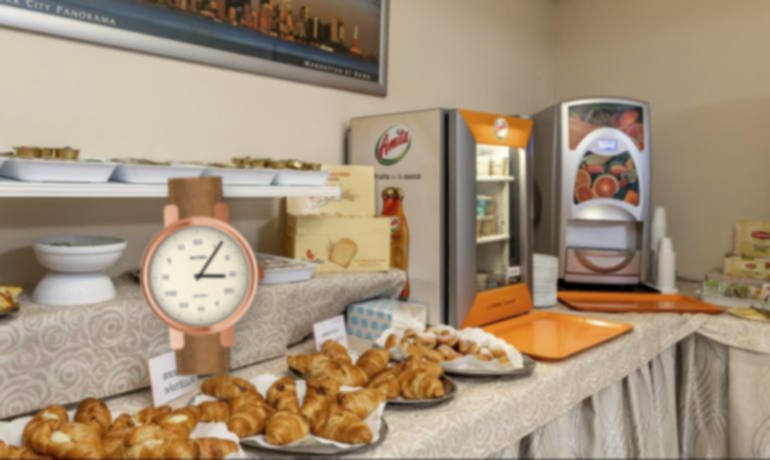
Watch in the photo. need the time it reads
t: 3:06
